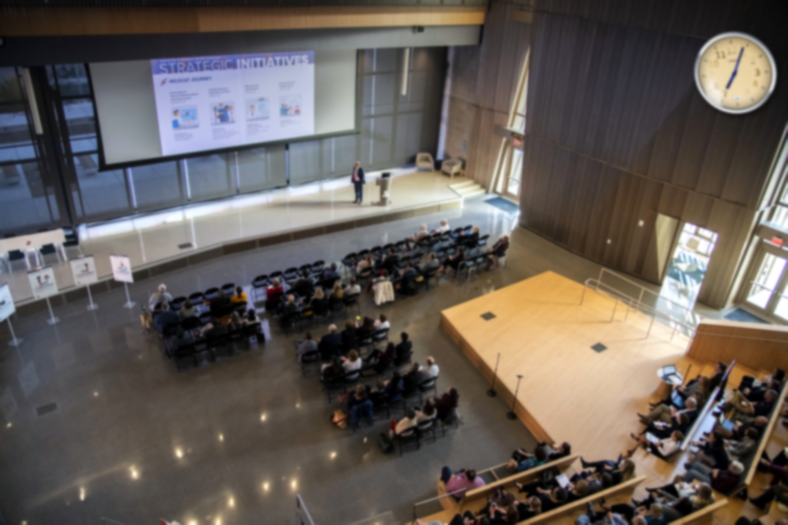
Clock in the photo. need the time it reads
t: 7:04
